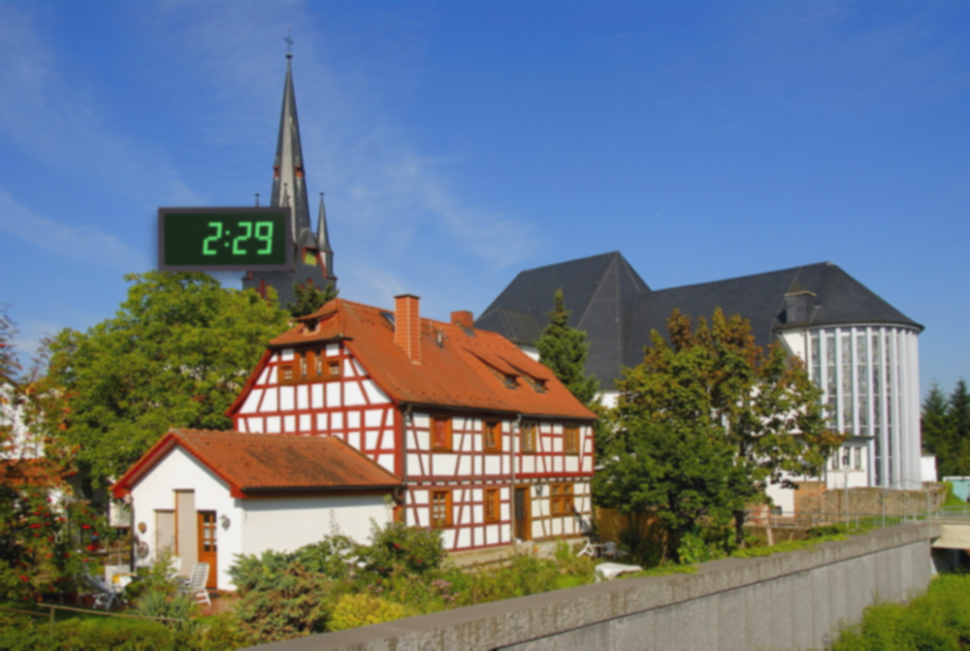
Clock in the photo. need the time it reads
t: 2:29
